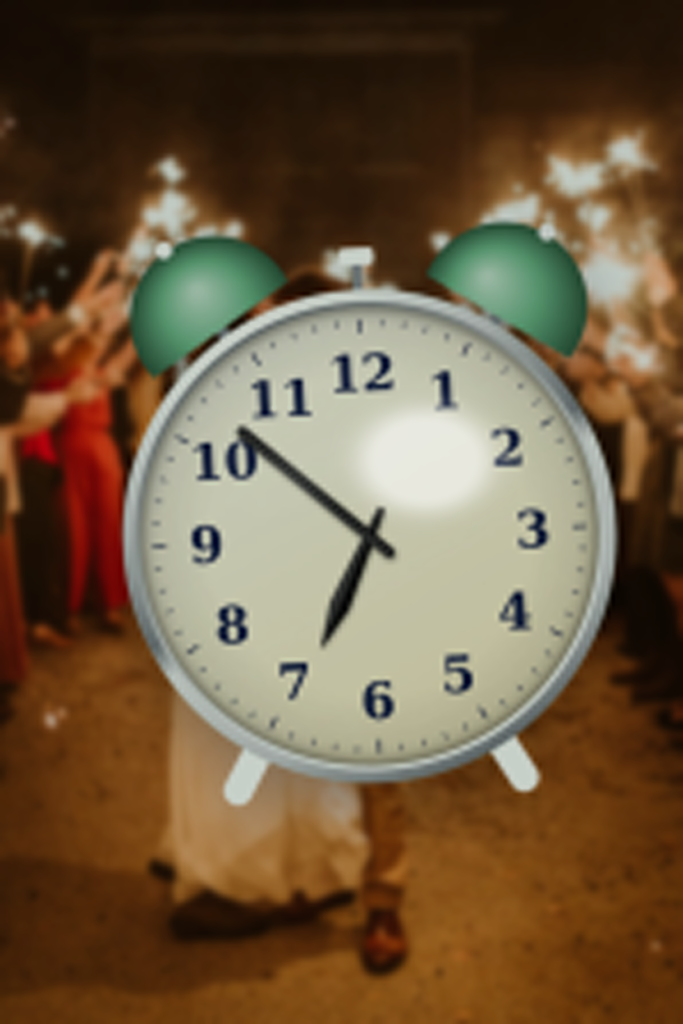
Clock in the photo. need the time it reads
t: 6:52
